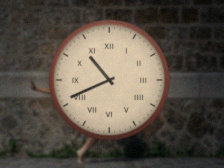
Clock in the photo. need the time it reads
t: 10:41
